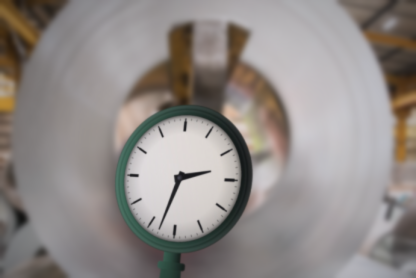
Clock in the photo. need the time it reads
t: 2:33
